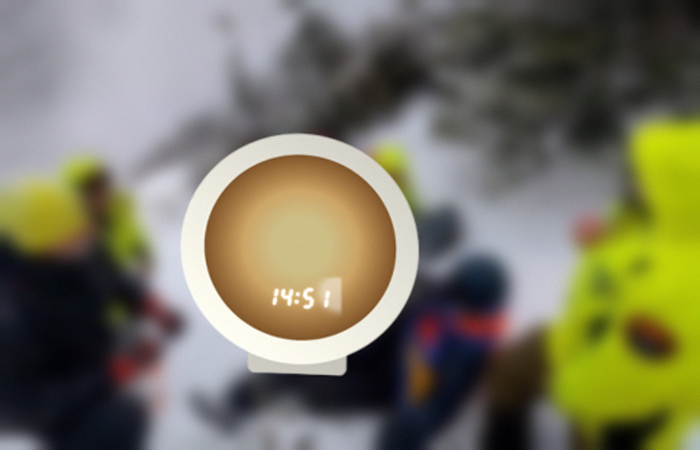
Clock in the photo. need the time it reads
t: 14:51
